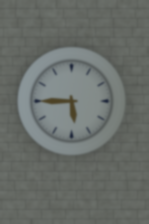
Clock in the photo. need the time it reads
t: 5:45
